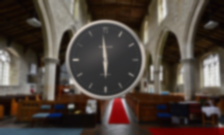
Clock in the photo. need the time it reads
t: 5:59
